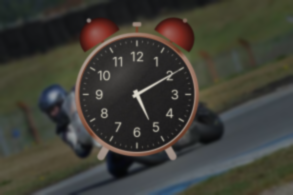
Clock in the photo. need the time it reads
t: 5:10
